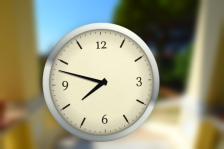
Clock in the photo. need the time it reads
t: 7:48
